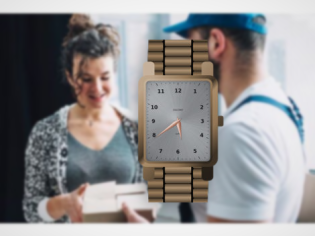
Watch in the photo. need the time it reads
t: 5:39
